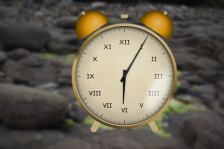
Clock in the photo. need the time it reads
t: 6:05
